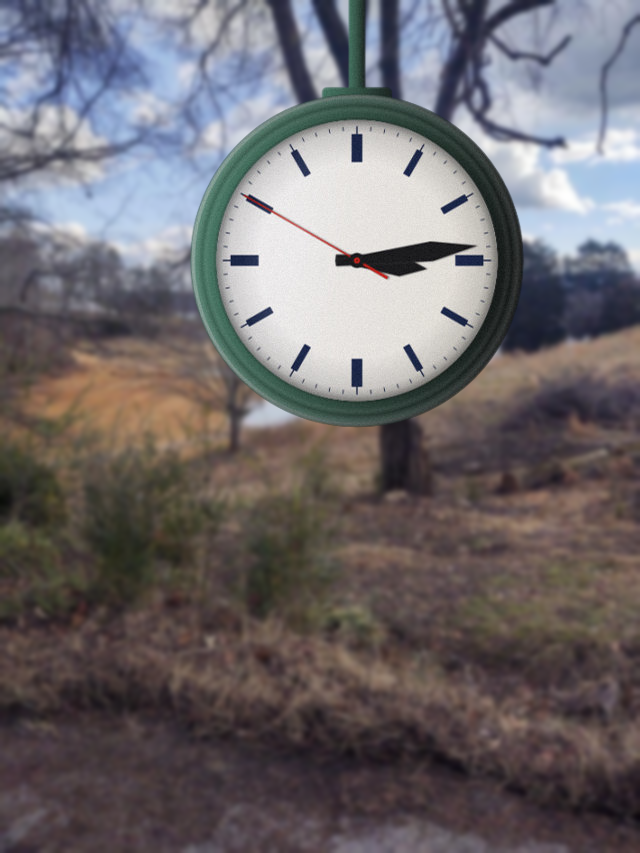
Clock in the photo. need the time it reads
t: 3:13:50
